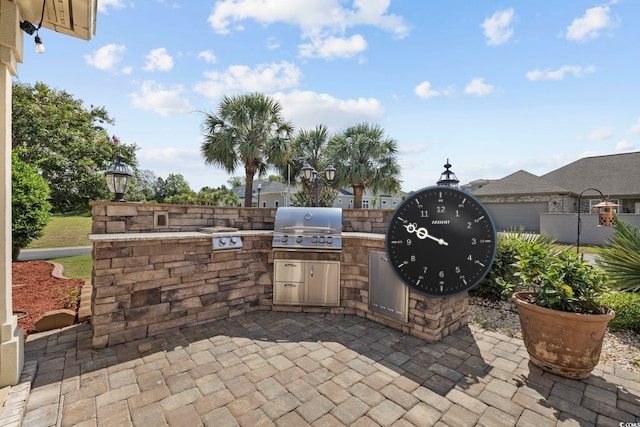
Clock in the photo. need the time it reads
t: 9:49
